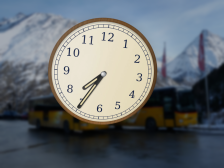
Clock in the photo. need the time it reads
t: 7:35
